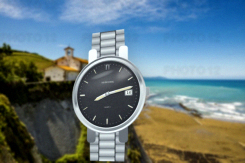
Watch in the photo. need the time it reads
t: 8:13
